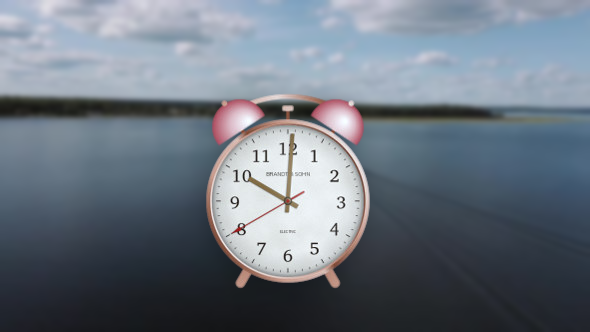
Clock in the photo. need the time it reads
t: 10:00:40
